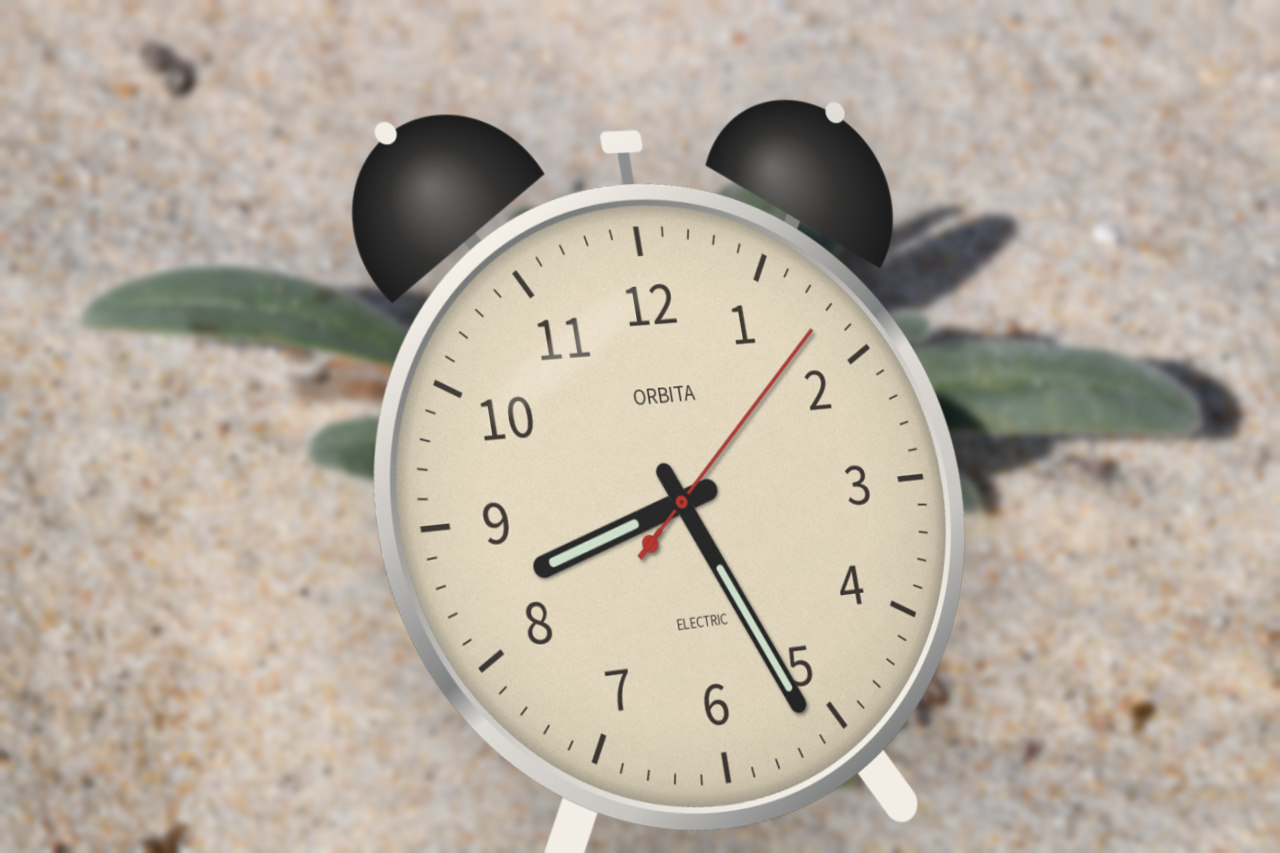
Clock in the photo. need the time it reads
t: 8:26:08
